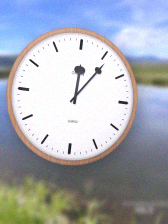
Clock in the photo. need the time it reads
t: 12:06
